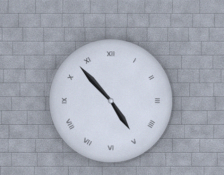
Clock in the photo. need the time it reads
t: 4:53
